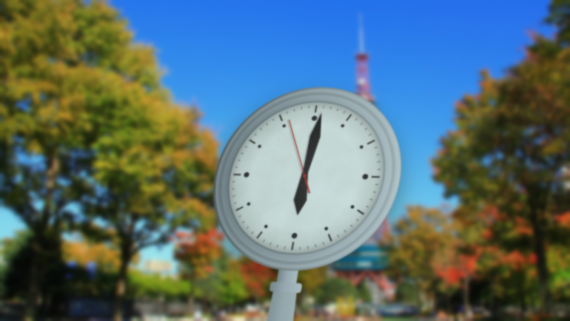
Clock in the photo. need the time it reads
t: 6:00:56
